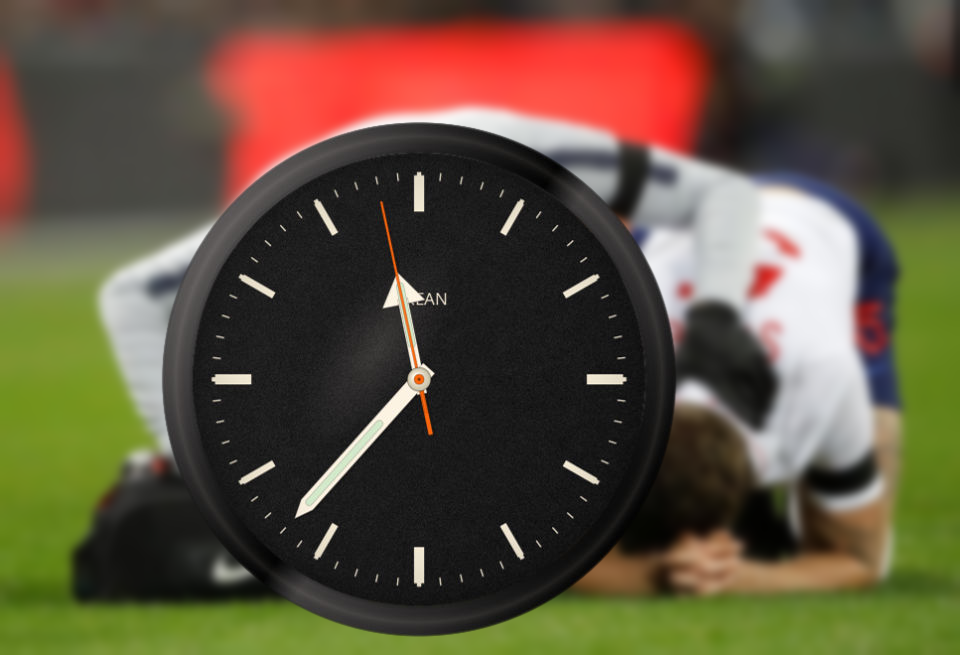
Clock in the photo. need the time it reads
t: 11:36:58
